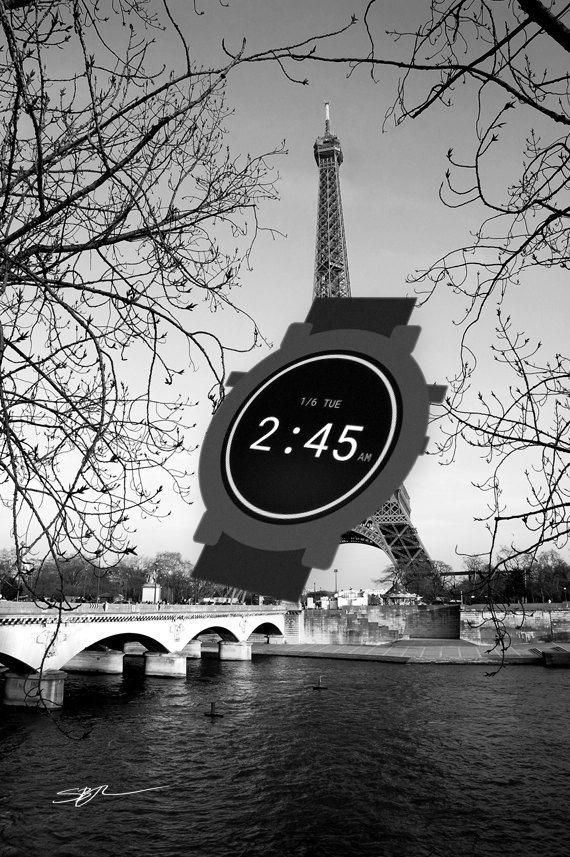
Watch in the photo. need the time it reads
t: 2:45
